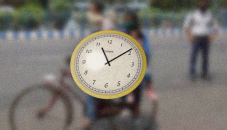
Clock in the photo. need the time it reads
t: 11:09
